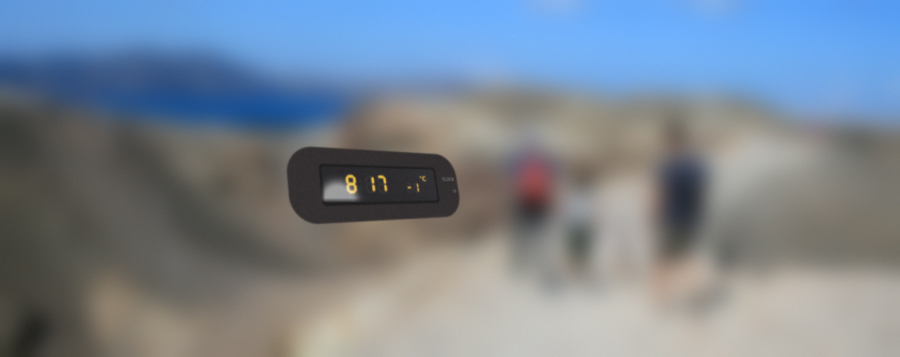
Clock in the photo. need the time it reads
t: 8:17
